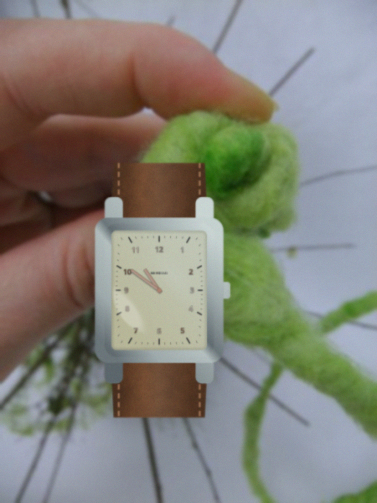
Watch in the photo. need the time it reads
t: 10:51
